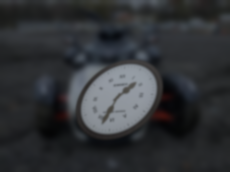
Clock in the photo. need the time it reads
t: 1:33
